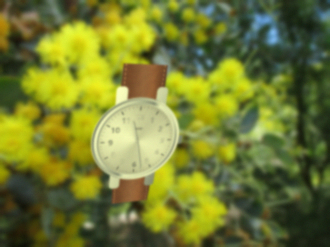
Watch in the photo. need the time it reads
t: 11:28
